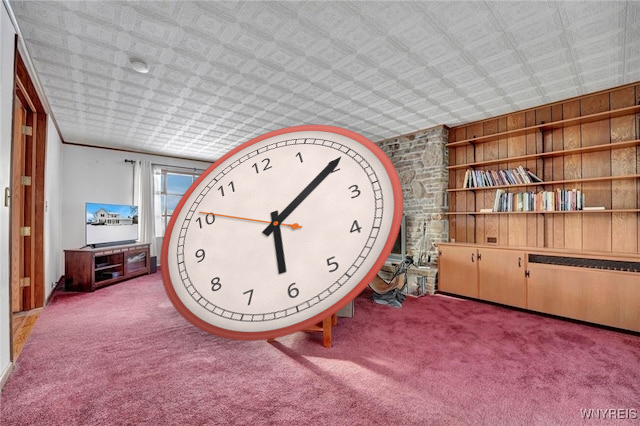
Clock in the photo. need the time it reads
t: 6:09:51
